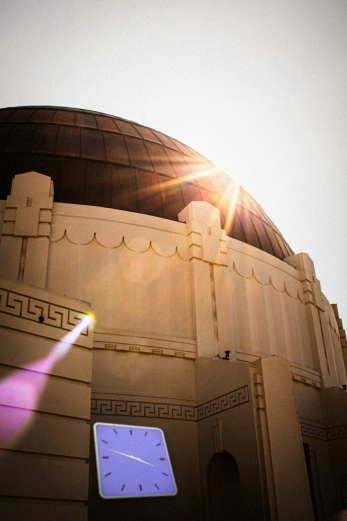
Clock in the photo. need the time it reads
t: 3:48
